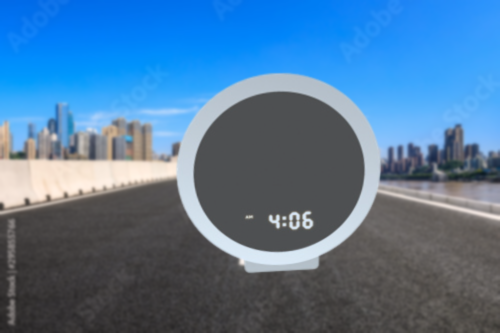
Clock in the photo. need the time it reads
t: 4:06
